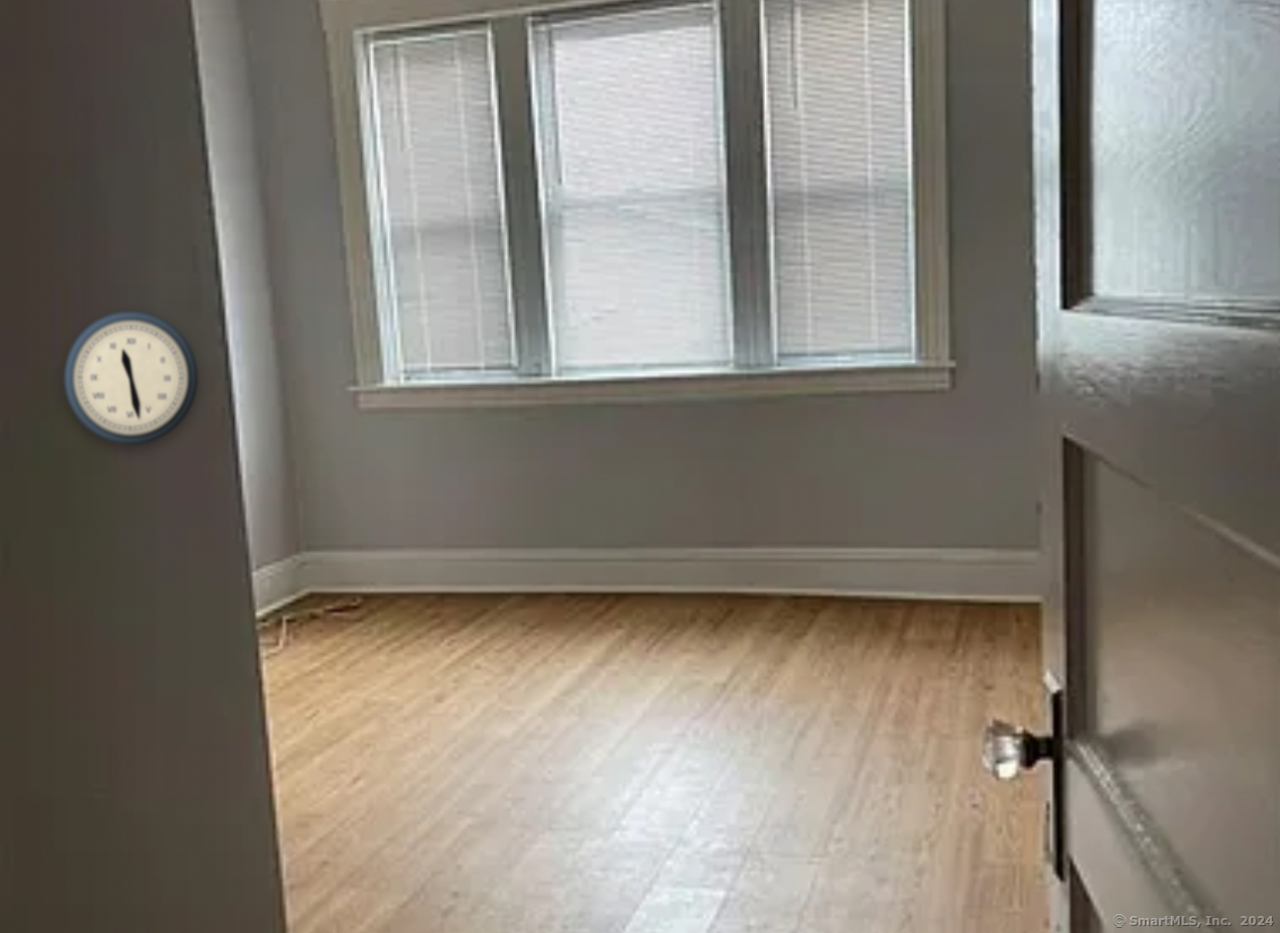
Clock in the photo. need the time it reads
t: 11:28
